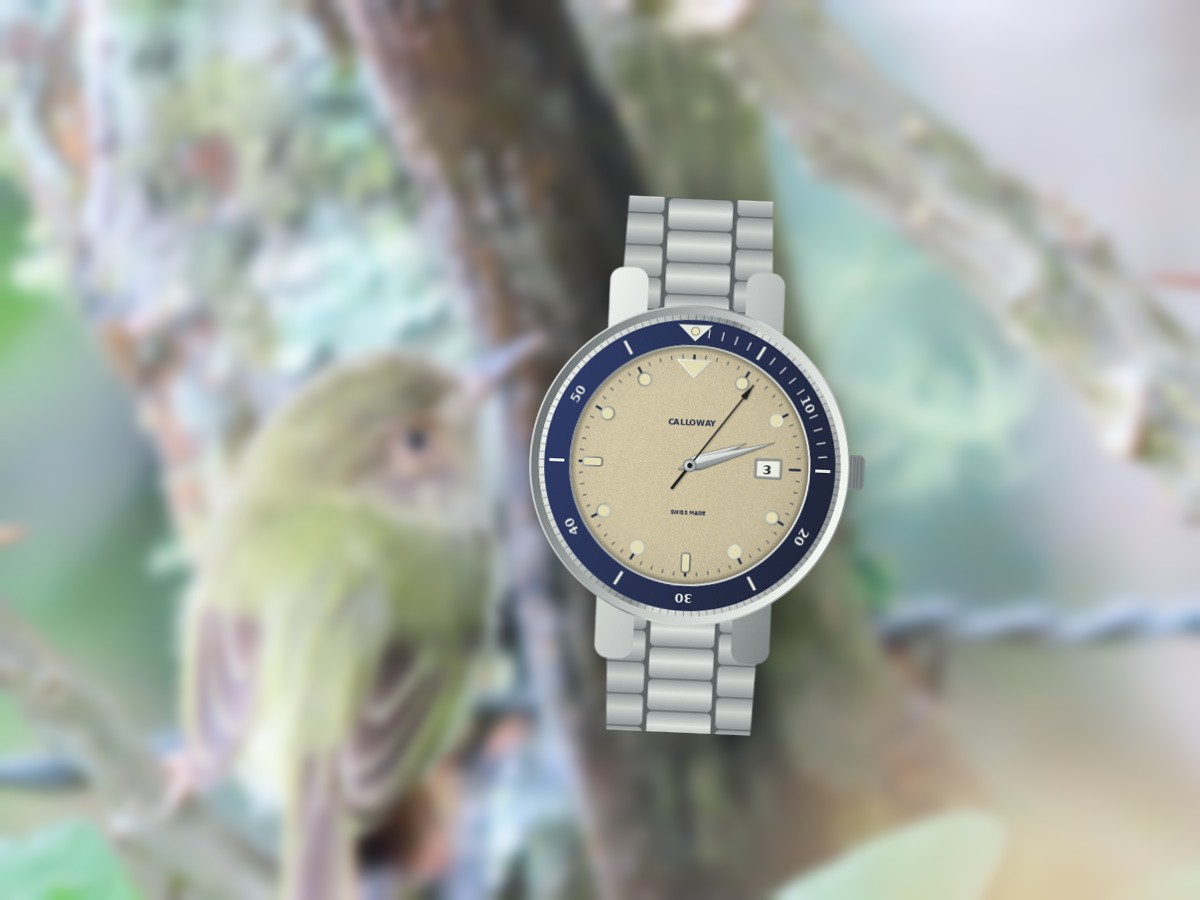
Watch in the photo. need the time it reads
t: 2:12:06
